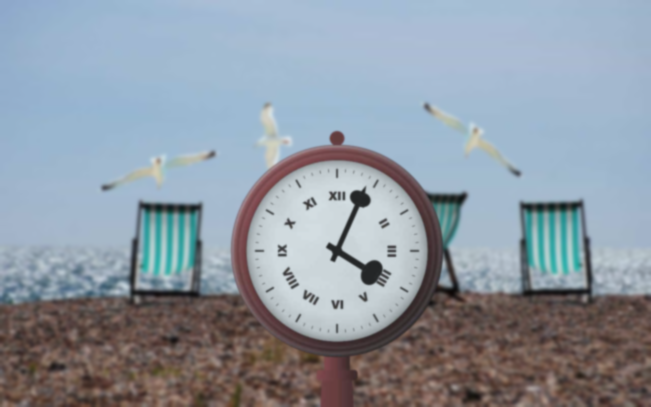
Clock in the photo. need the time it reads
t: 4:04
